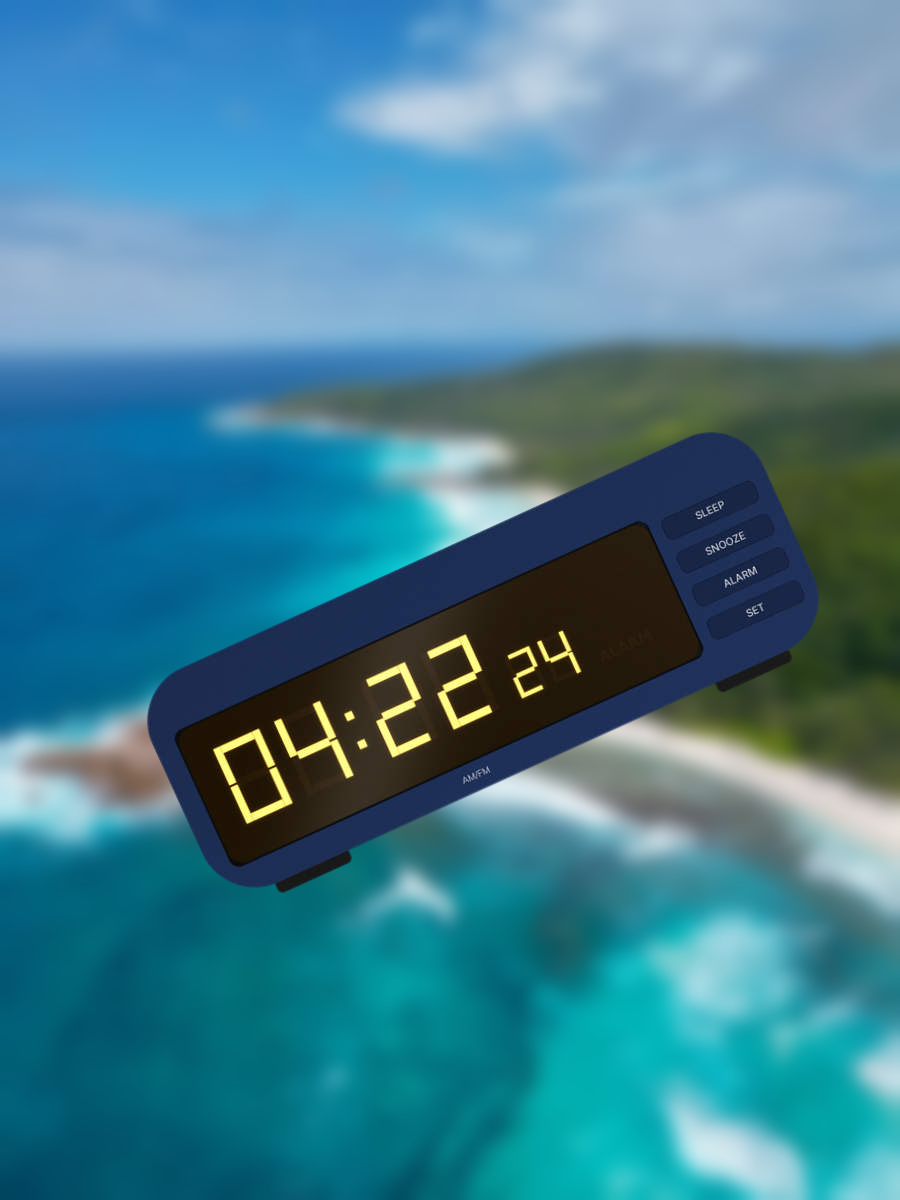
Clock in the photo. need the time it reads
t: 4:22:24
